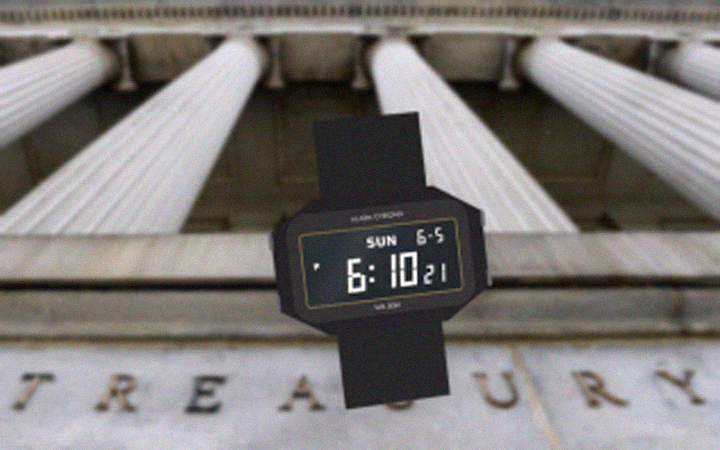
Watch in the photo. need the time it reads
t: 6:10:21
